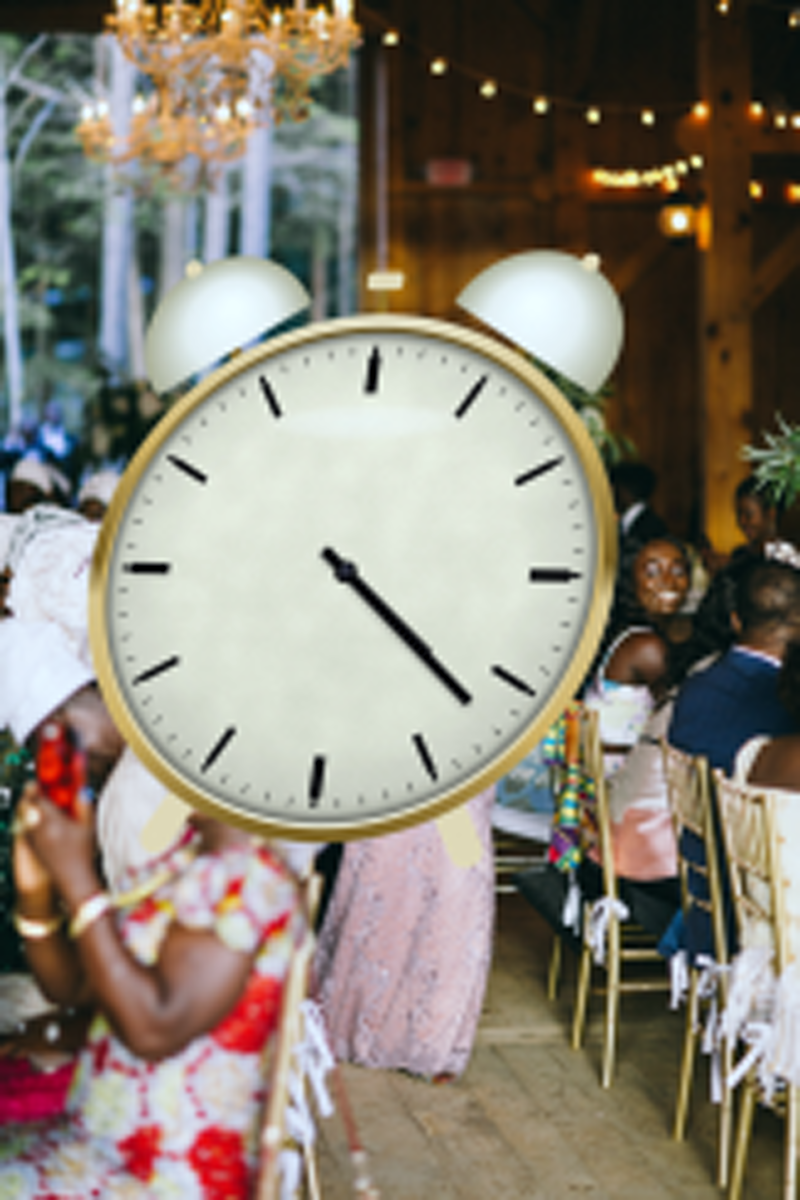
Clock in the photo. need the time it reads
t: 4:22
